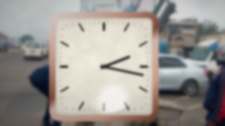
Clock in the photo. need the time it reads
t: 2:17
